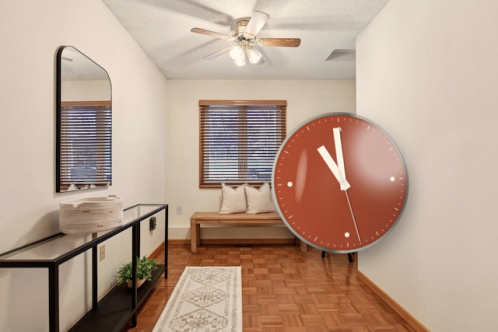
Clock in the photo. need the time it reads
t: 10:59:28
